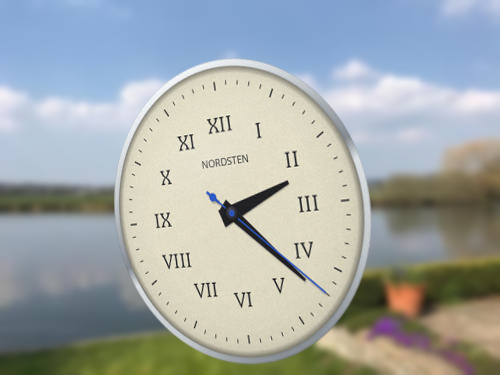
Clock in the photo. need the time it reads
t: 2:22:22
